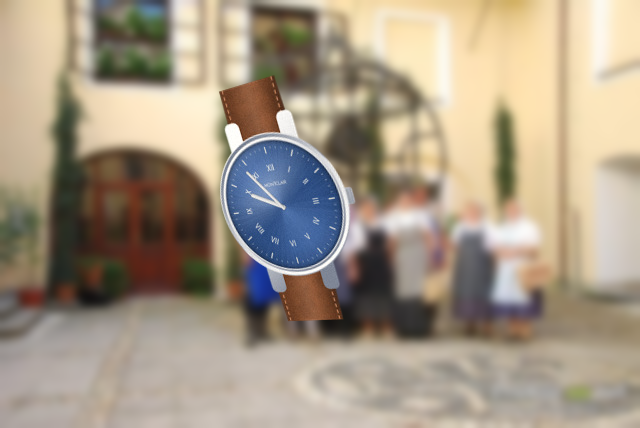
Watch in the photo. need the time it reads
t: 9:54
